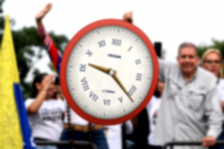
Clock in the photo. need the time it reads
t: 9:22
